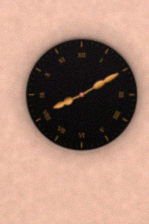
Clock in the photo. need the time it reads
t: 8:10
